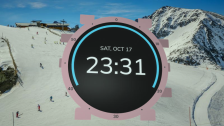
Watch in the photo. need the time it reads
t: 23:31
